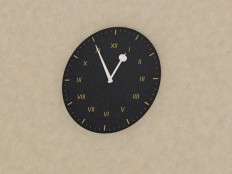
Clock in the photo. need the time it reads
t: 12:55
